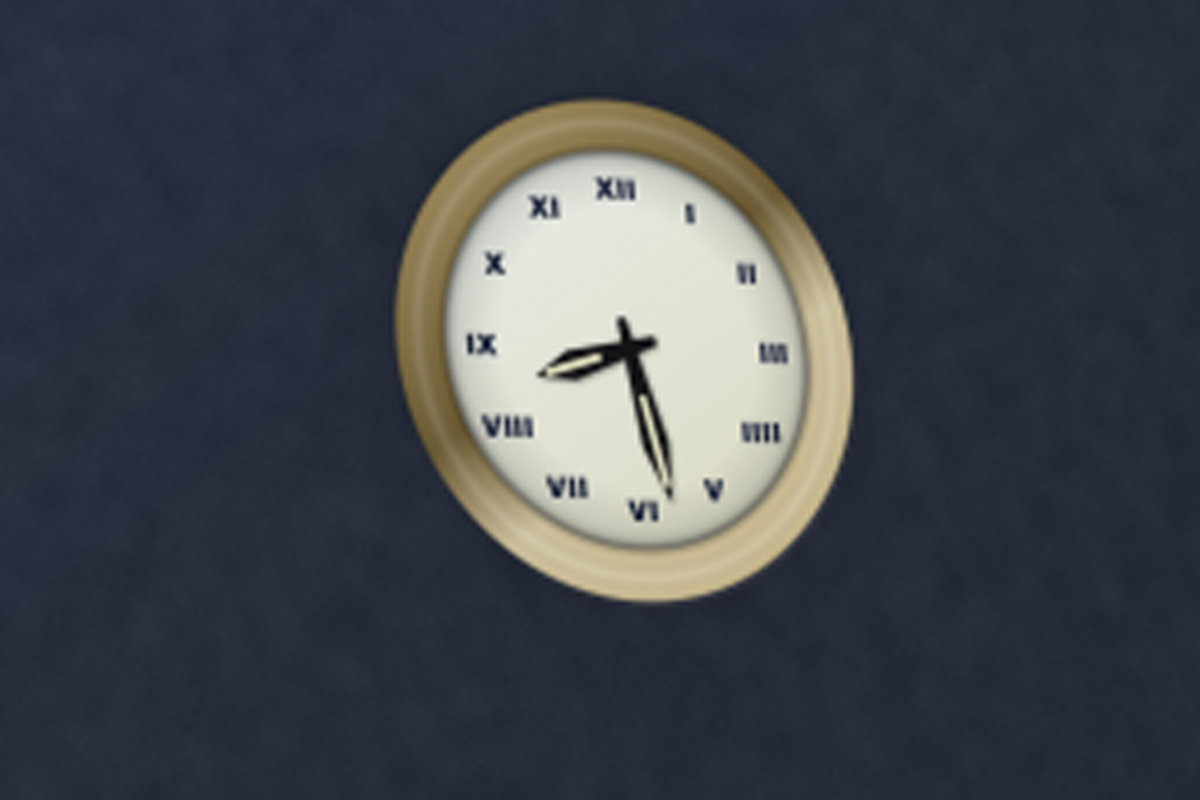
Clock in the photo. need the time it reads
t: 8:28
